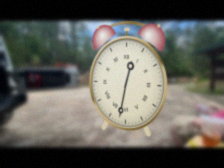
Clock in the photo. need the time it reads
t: 12:32
